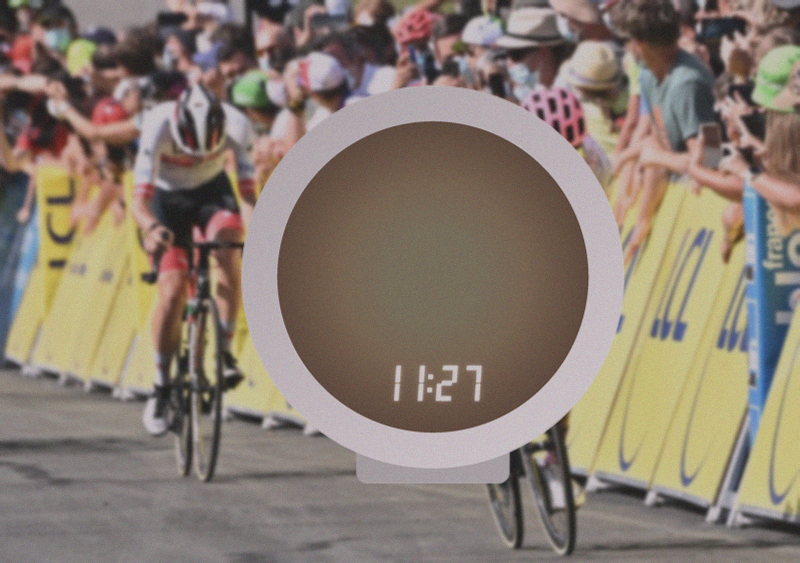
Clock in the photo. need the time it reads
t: 11:27
